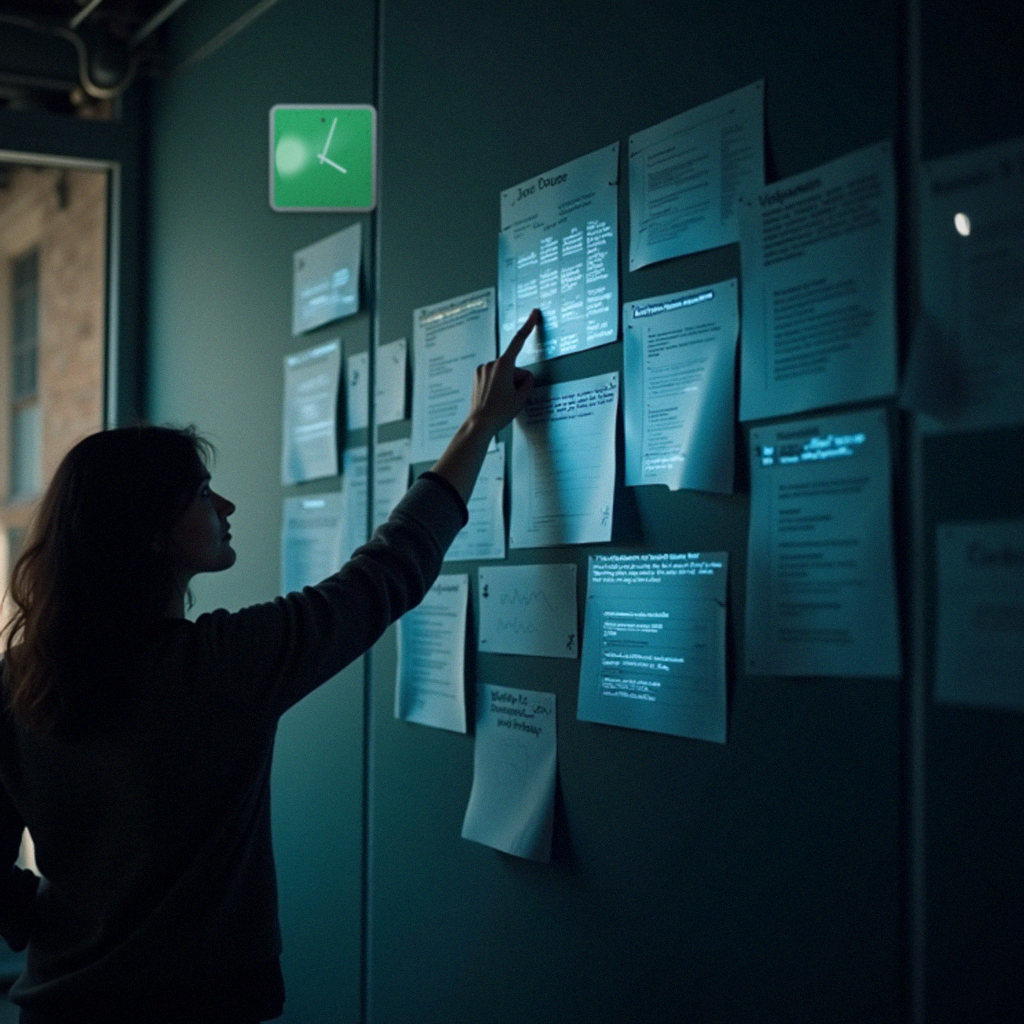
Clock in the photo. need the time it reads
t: 4:03
